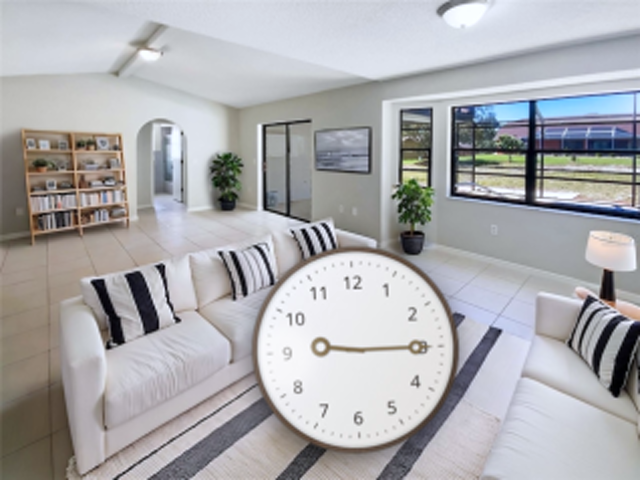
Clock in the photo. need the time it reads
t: 9:15
